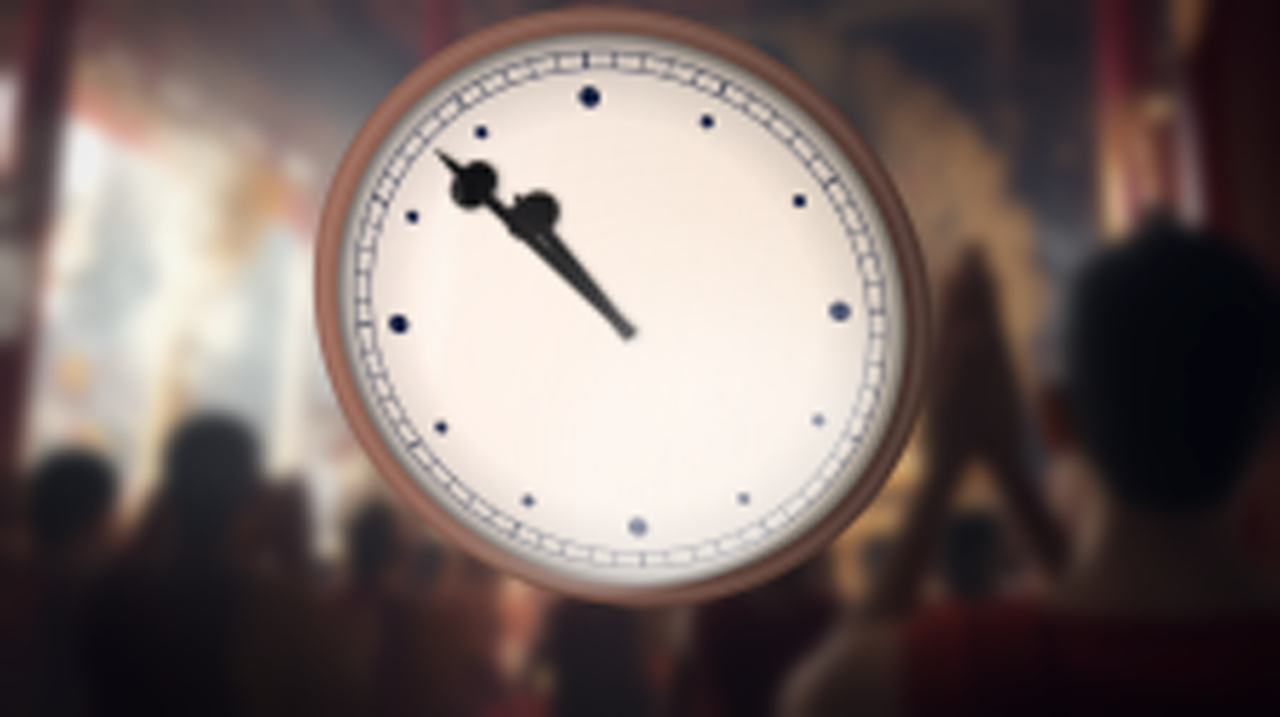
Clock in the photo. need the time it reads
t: 10:53
